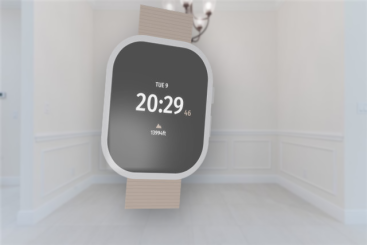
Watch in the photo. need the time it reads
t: 20:29:46
